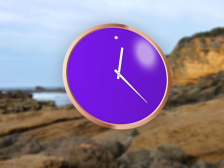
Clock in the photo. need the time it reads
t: 12:23
